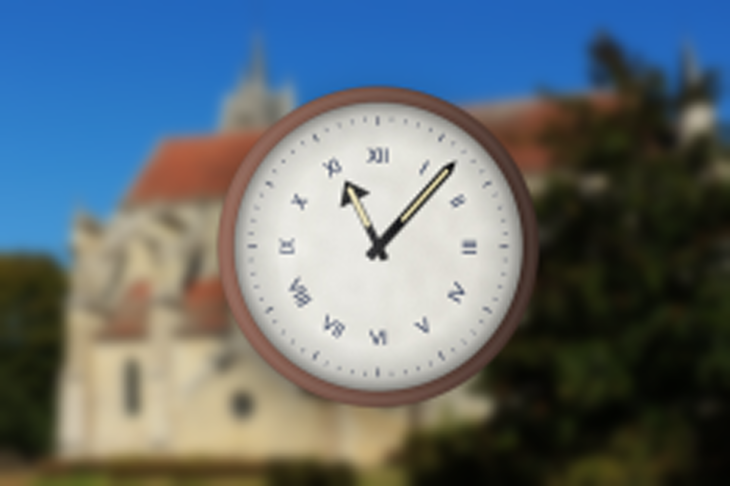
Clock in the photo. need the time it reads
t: 11:07
